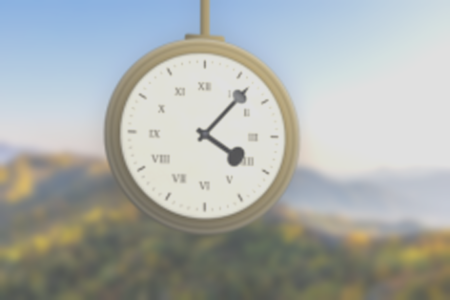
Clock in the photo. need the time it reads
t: 4:07
